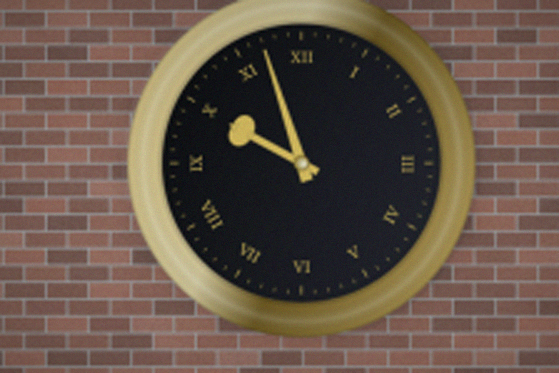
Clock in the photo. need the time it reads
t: 9:57
